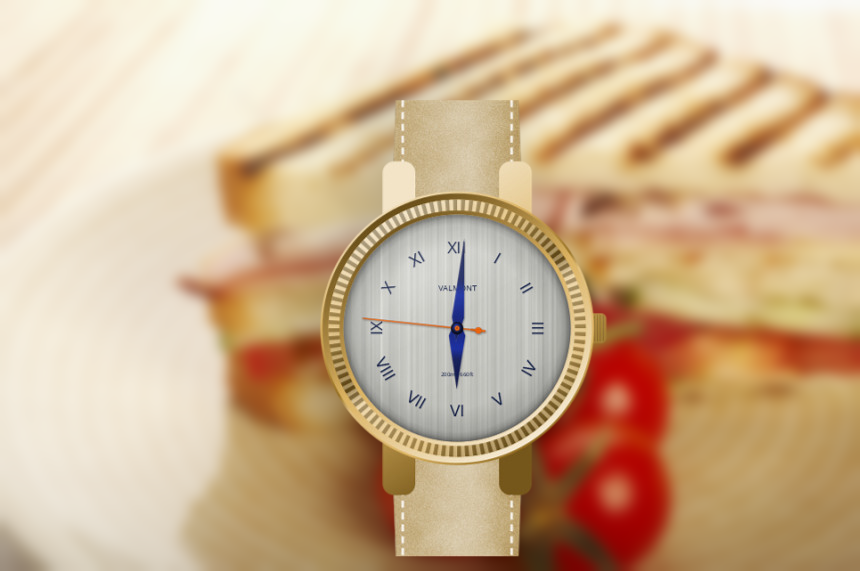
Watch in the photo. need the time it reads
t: 6:00:46
